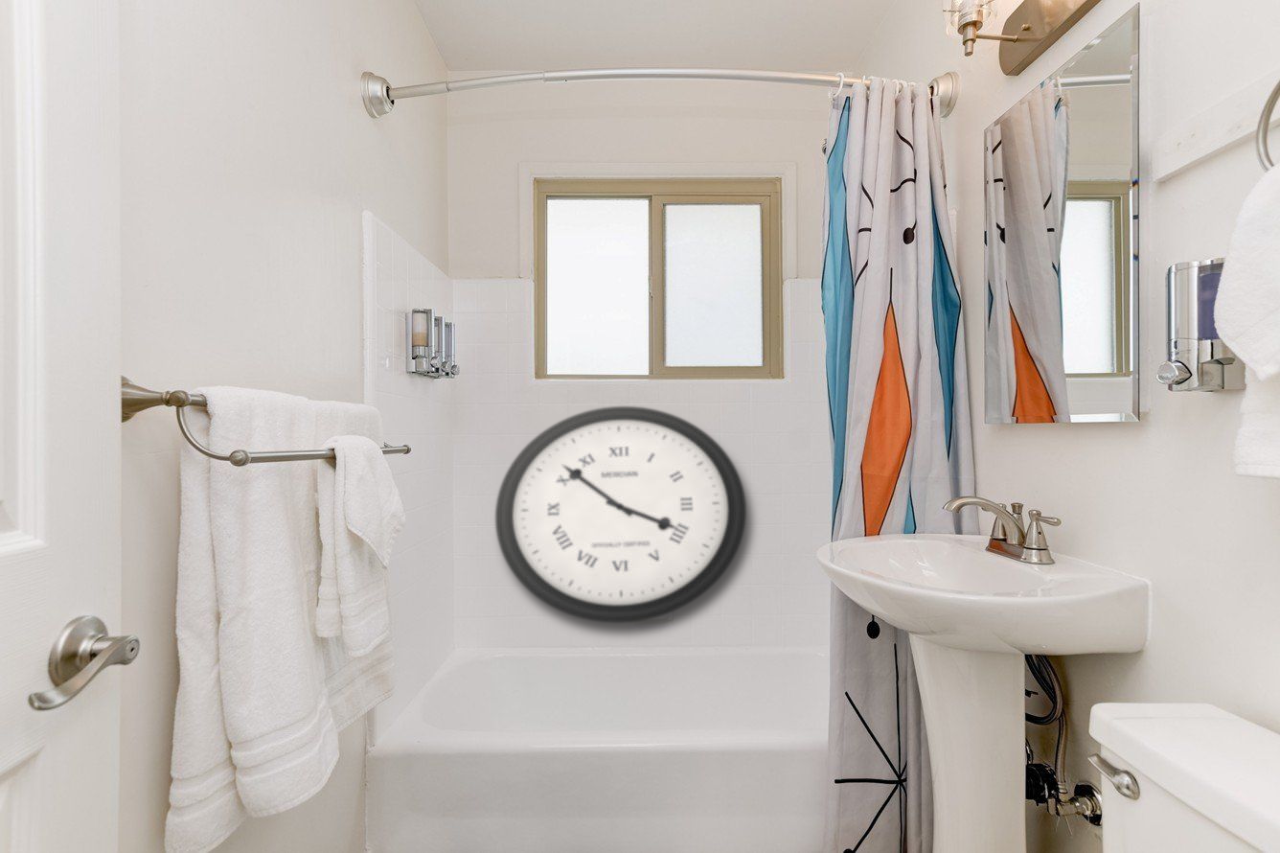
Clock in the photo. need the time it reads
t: 3:52
